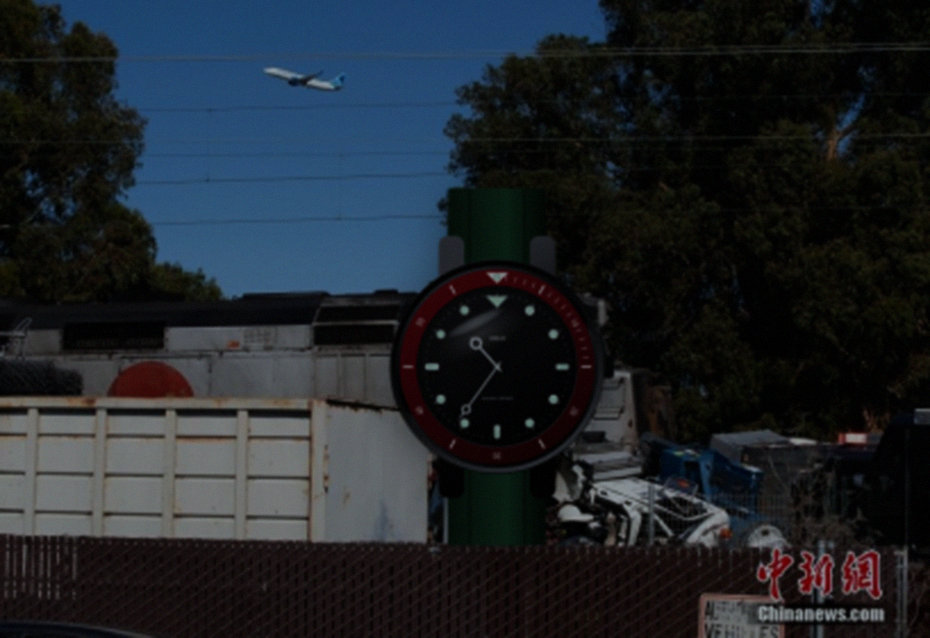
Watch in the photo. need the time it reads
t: 10:36
